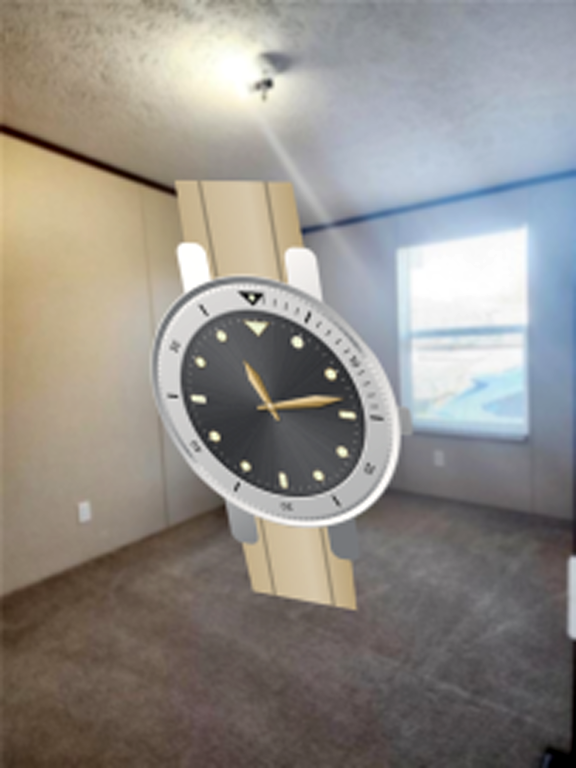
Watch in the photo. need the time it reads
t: 11:13
